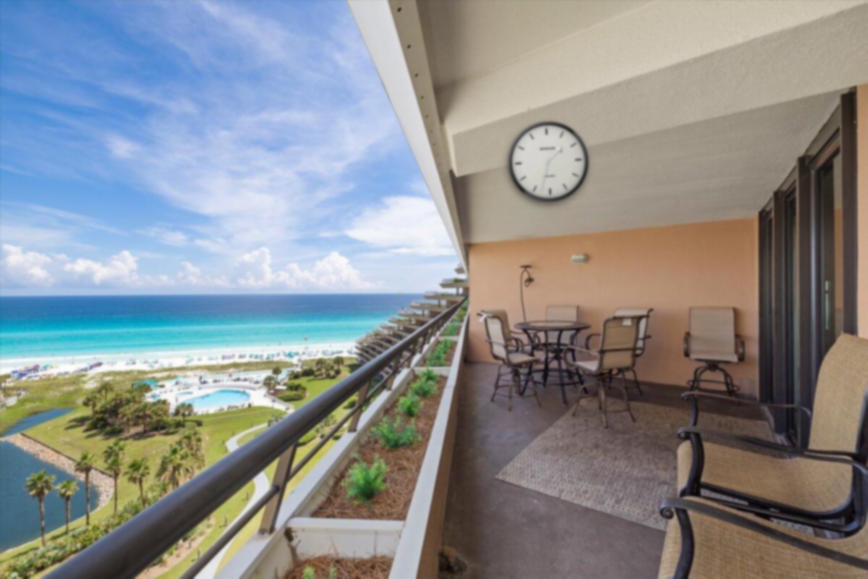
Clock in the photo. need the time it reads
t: 1:33
